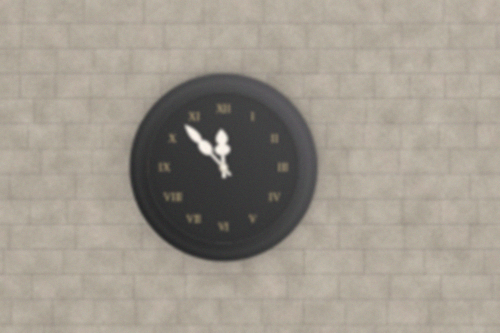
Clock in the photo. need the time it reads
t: 11:53
